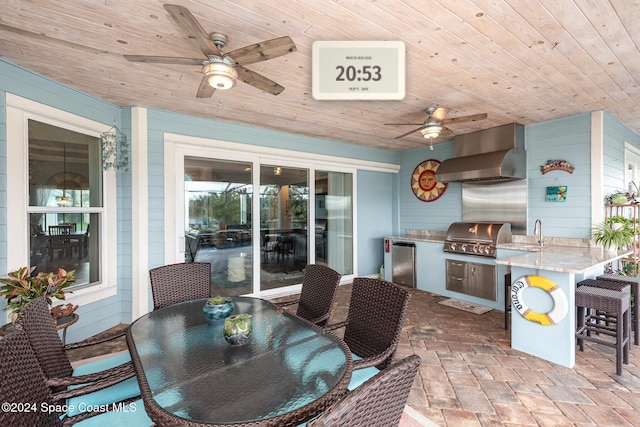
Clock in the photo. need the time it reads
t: 20:53
